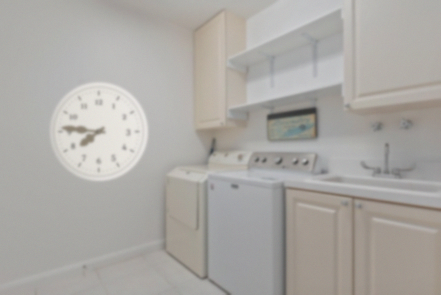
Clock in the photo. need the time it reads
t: 7:46
